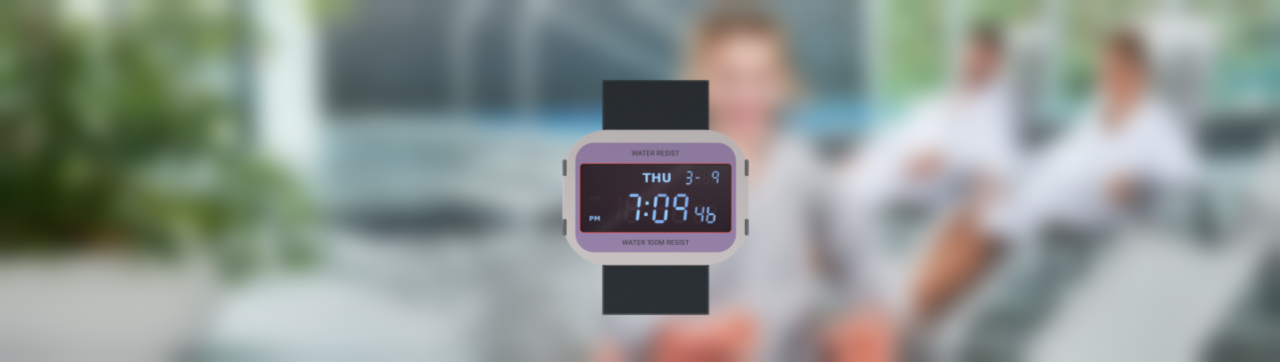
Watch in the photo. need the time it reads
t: 7:09:46
